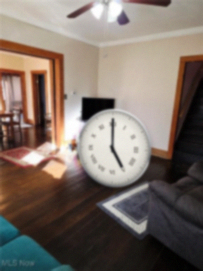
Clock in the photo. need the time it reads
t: 5:00
